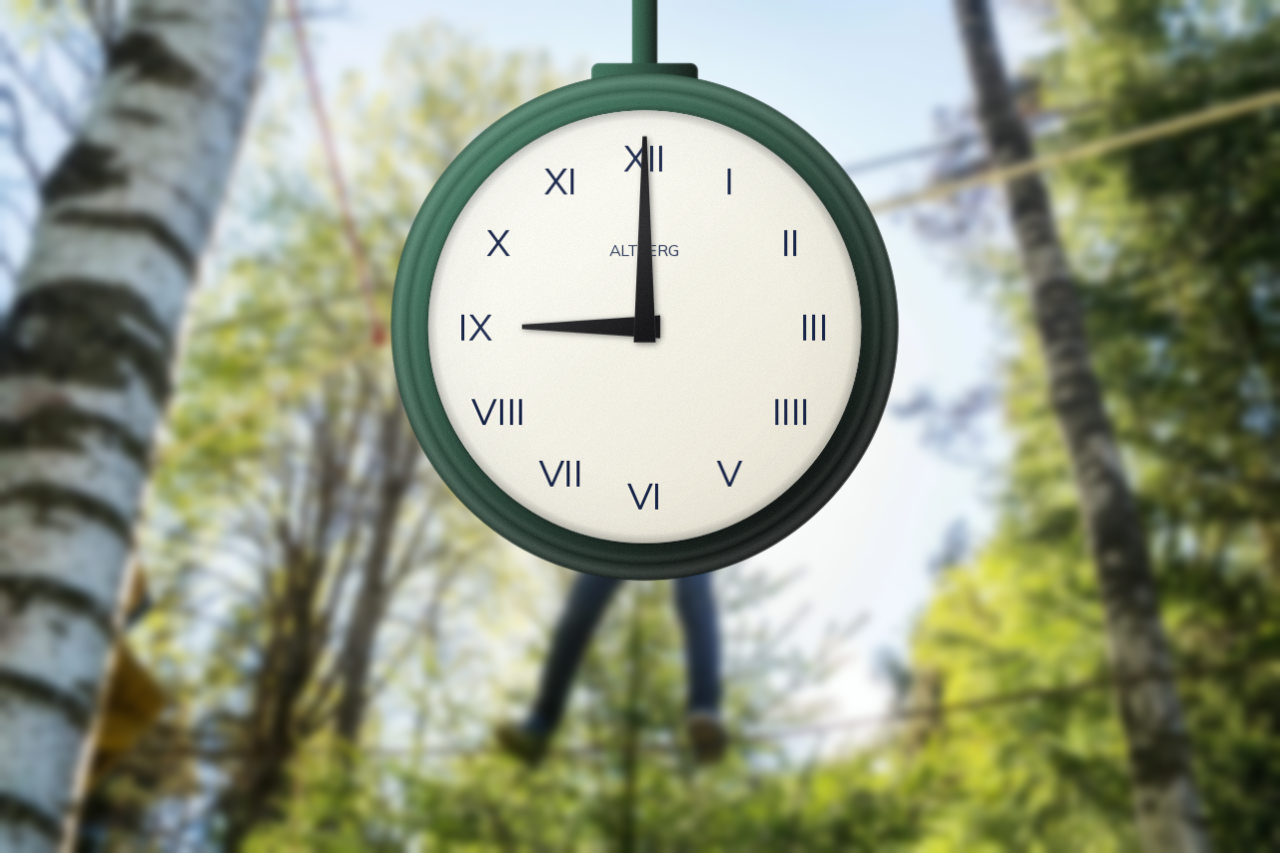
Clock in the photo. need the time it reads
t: 9:00
